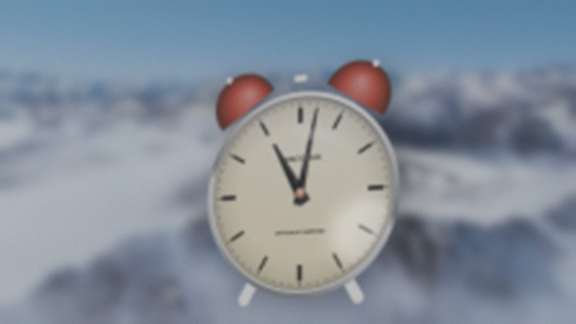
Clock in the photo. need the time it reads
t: 11:02
